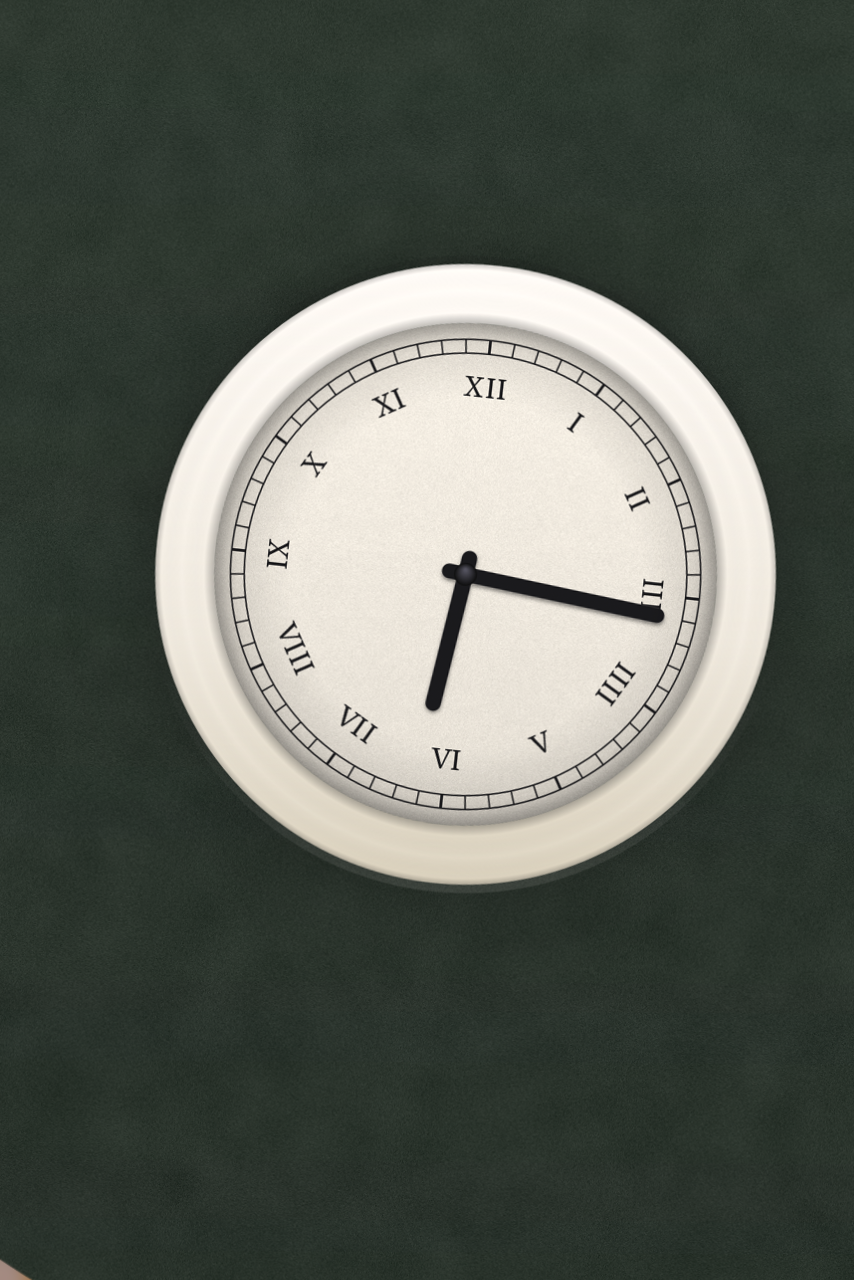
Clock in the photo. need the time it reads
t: 6:16
